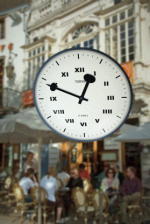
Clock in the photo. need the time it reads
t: 12:49
